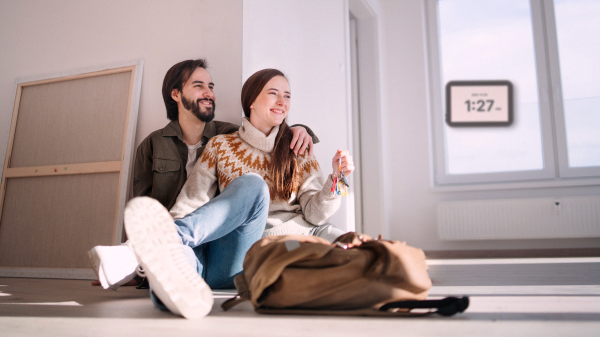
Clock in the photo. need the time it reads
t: 1:27
